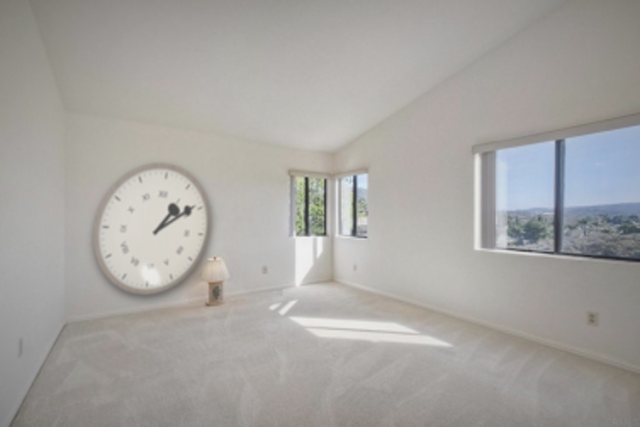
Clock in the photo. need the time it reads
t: 1:09
